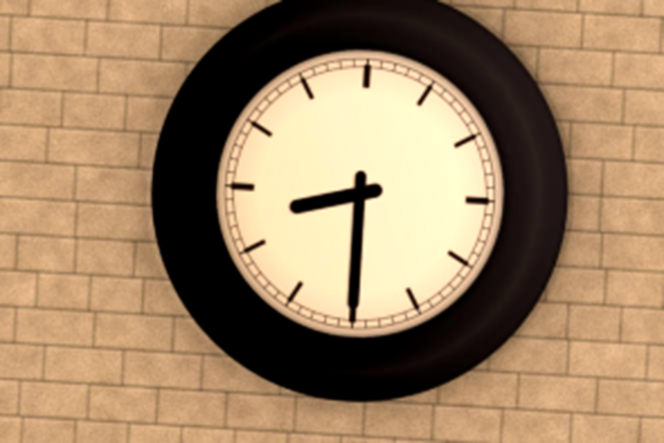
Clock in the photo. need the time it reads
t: 8:30
